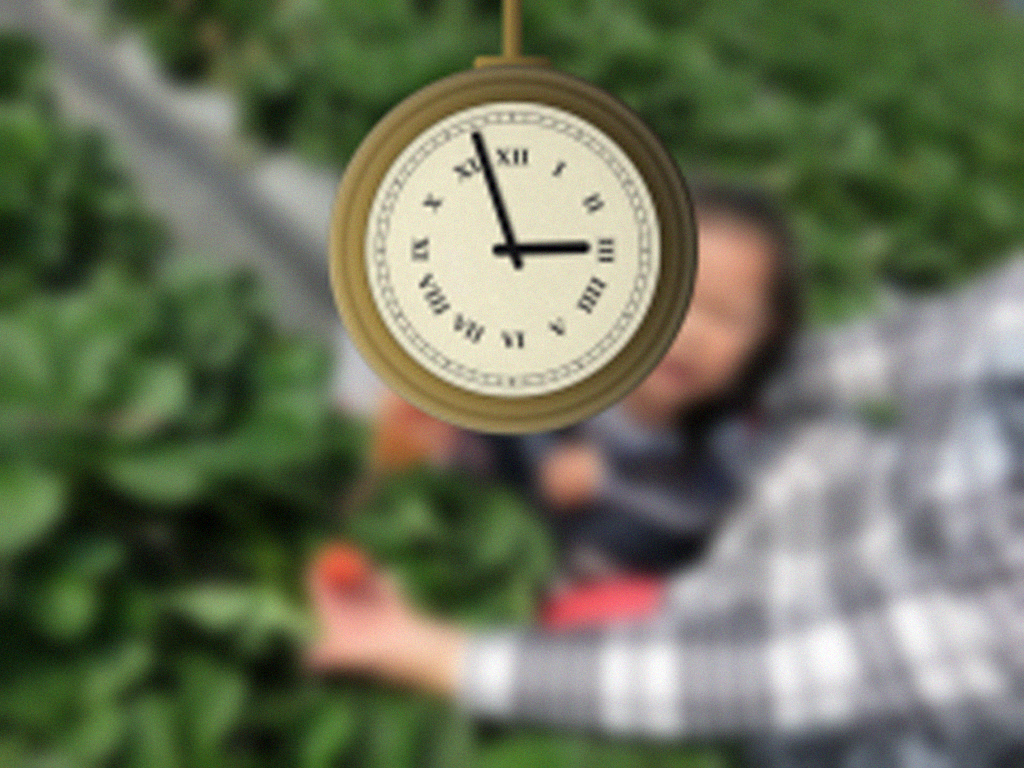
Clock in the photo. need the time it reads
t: 2:57
